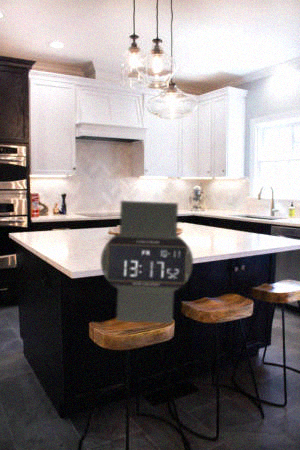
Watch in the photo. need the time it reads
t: 13:17
